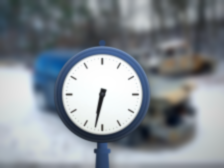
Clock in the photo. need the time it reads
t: 6:32
